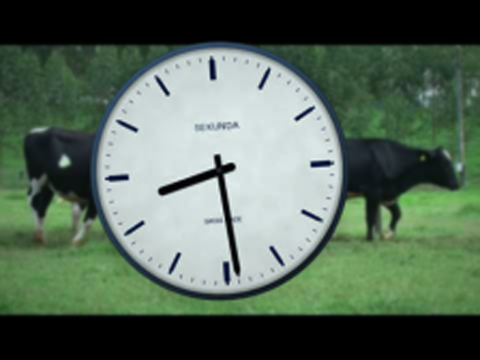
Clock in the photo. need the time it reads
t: 8:29
